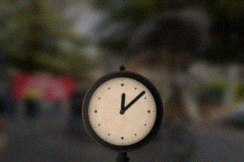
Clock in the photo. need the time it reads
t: 12:08
